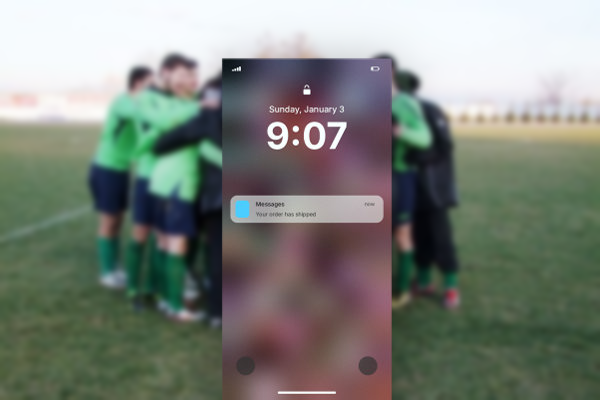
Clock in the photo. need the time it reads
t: 9:07
